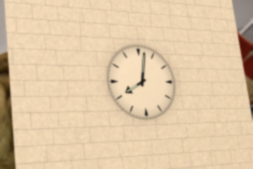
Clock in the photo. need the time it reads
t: 8:02
